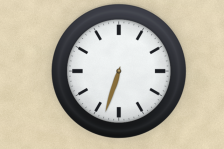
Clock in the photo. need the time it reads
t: 6:33
